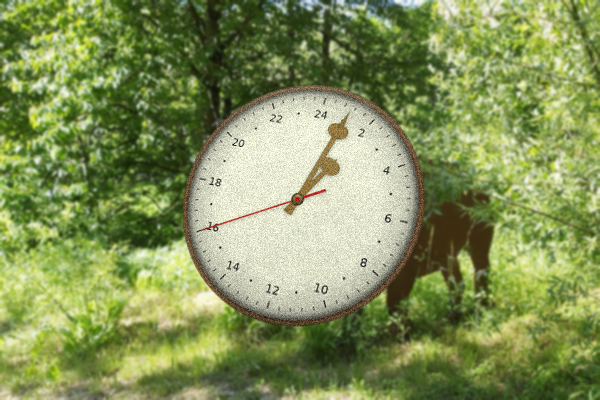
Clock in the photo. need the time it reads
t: 2:02:40
